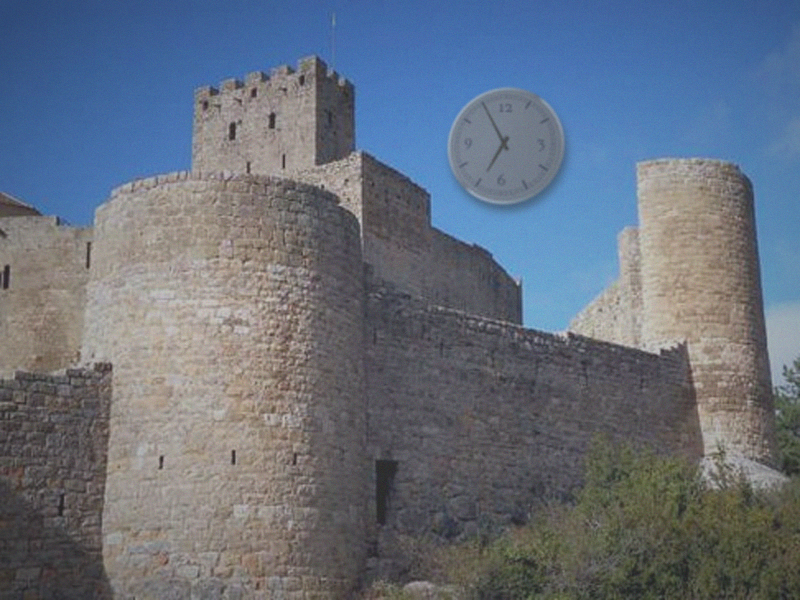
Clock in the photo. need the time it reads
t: 6:55
